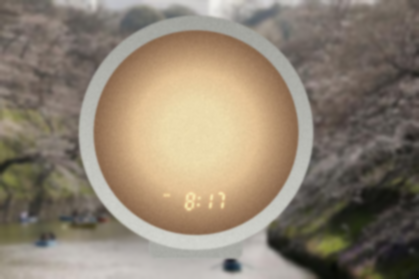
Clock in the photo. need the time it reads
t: 8:17
